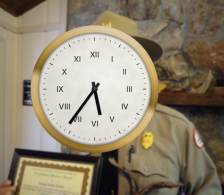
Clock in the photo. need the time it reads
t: 5:36
